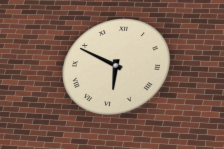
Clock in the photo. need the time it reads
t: 5:49
